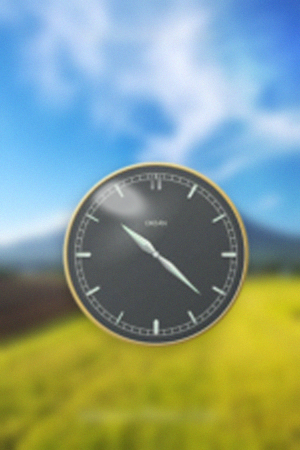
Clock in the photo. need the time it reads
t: 10:22
